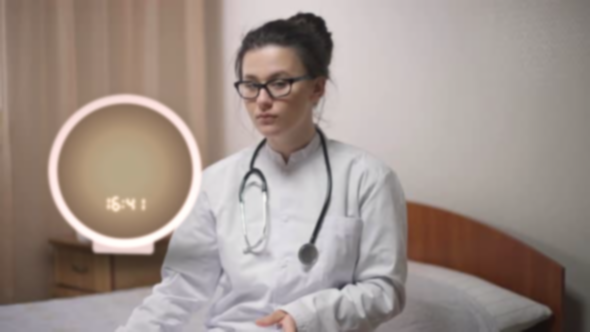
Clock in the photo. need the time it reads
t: 16:41
